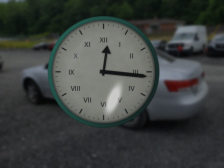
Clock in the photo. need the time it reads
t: 12:16
